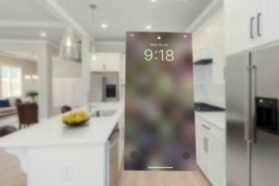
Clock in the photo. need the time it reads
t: 9:18
